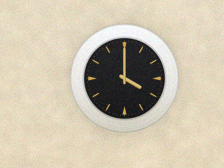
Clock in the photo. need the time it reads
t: 4:00
